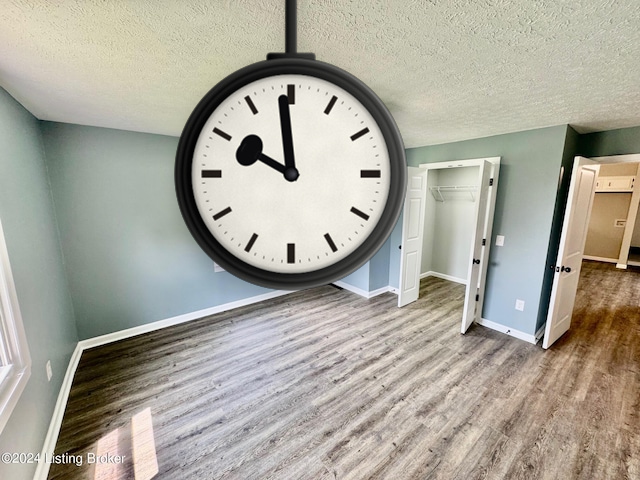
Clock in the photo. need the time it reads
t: 9:59
